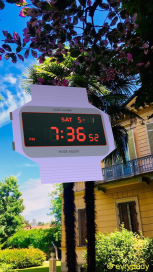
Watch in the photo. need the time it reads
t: 7:36:52
